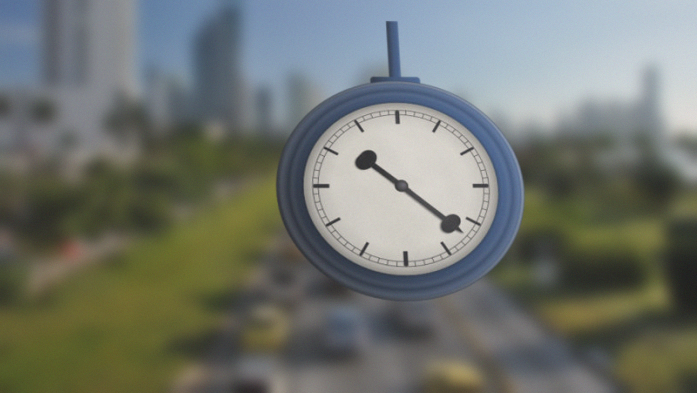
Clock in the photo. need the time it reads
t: 10:22
